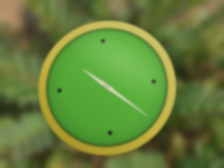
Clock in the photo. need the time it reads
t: 10:22
